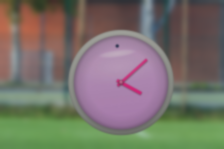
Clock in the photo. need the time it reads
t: 4:09
